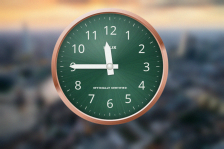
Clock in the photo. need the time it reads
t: 11:45
